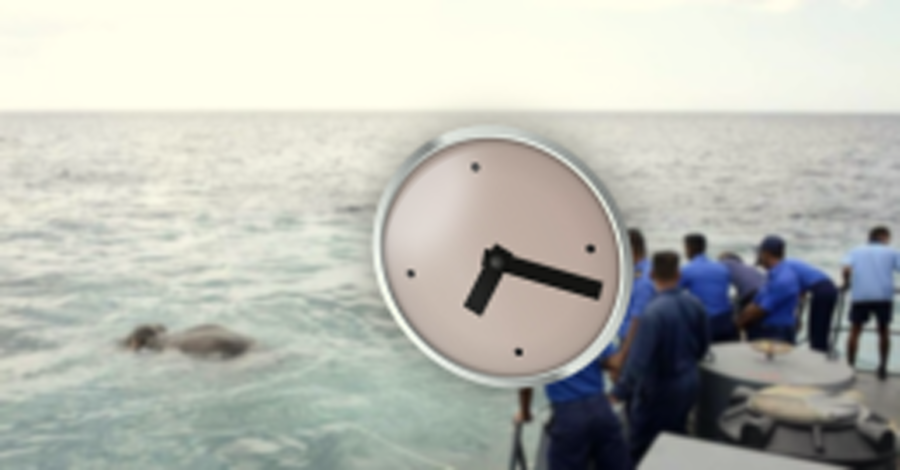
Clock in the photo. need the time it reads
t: 7:19
